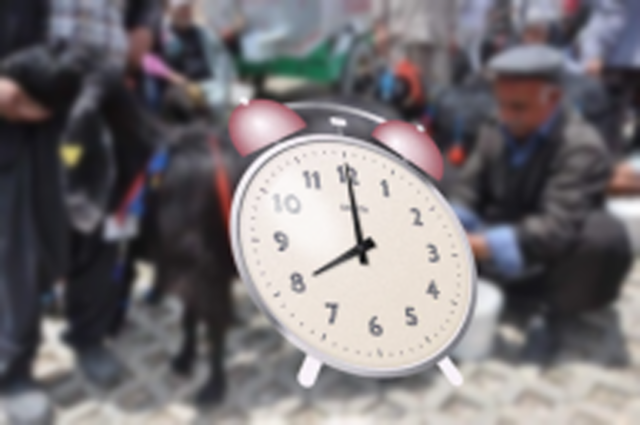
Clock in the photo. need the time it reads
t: 8:00
